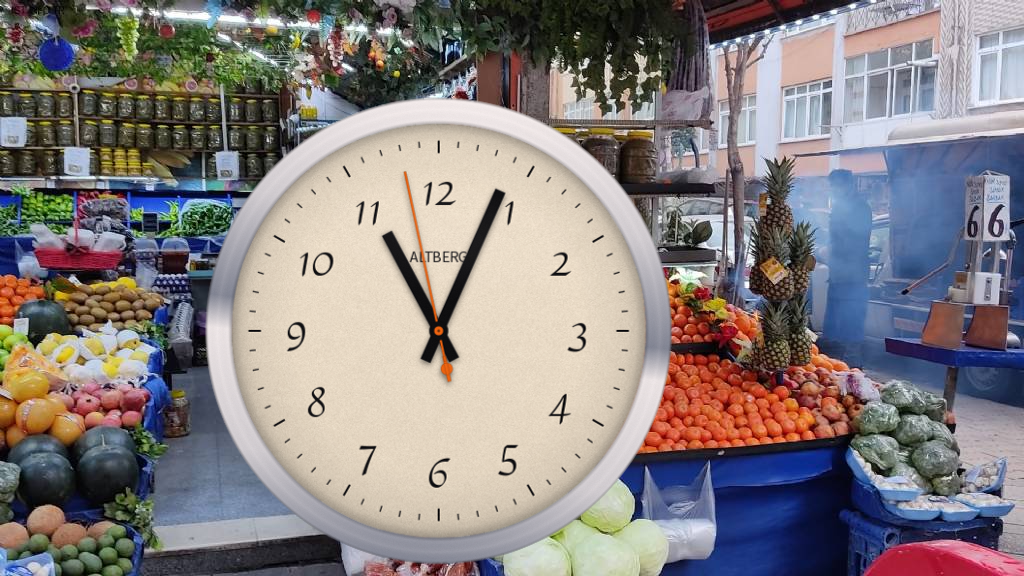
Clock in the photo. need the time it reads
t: 11:03:58
